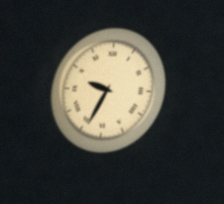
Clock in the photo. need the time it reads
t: 9:34
